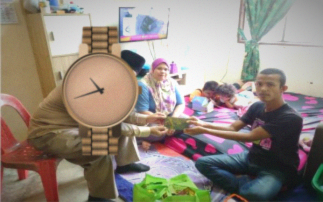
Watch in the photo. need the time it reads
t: 10:42
